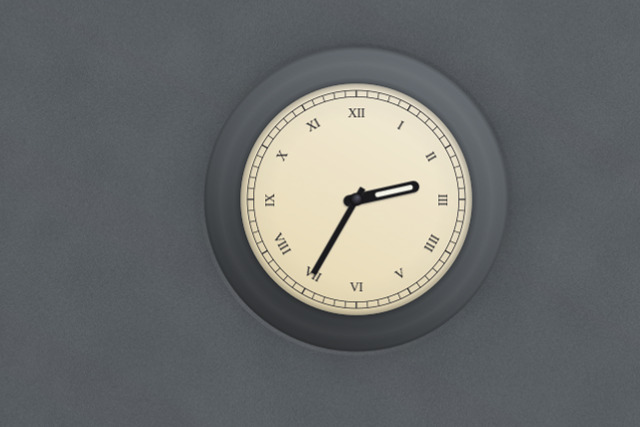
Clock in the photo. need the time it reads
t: 2:35
